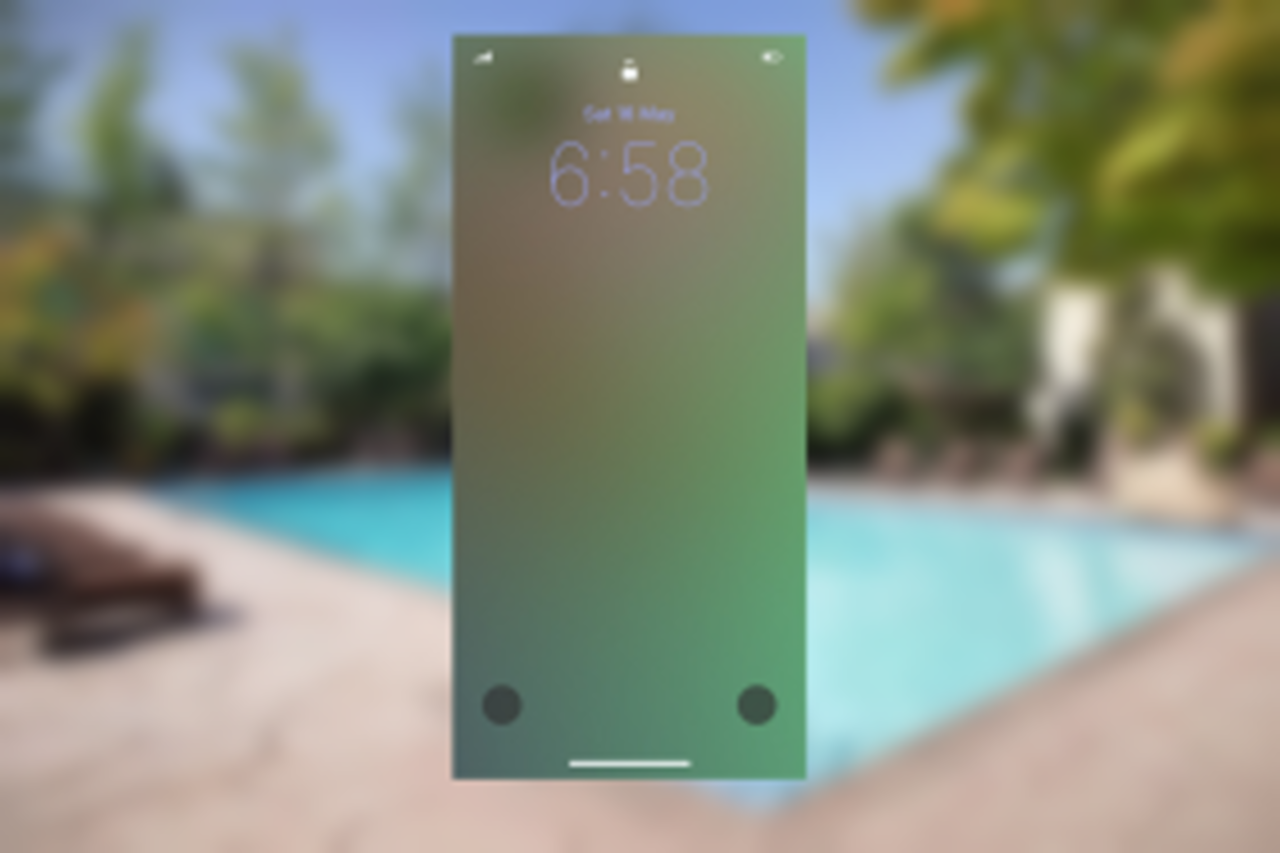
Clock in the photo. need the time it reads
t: 6:58
